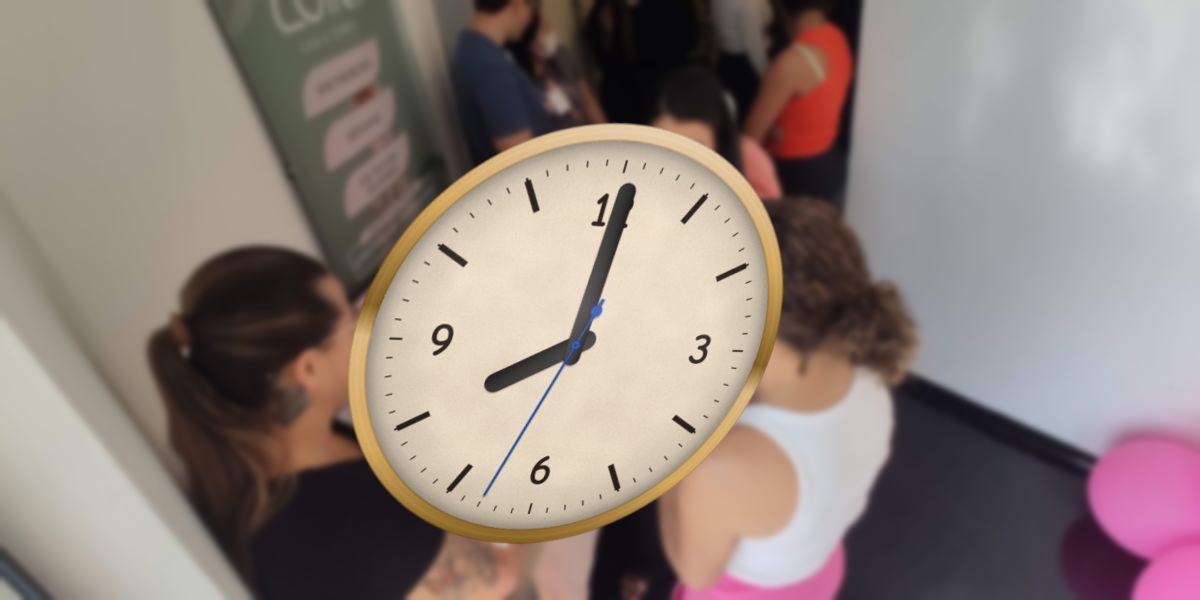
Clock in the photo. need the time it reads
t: 8:00:33
